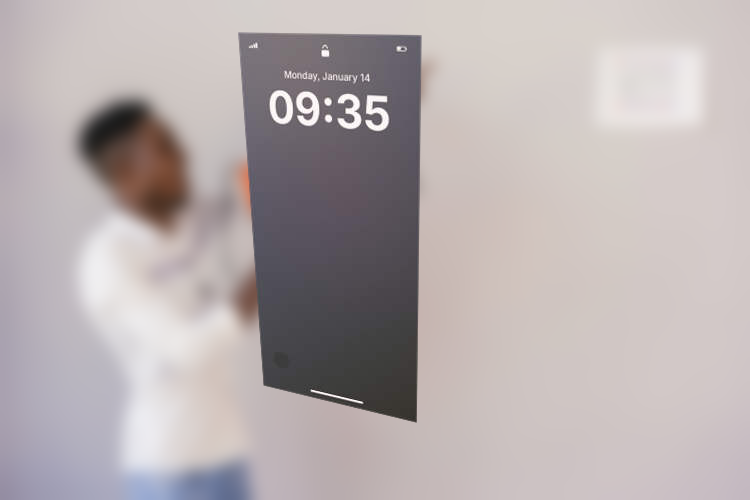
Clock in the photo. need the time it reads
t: 9:35
